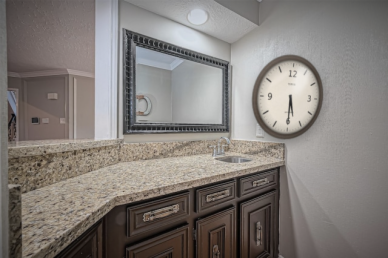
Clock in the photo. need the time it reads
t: 5:30
